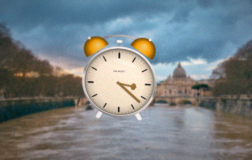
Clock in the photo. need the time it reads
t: 3:22
